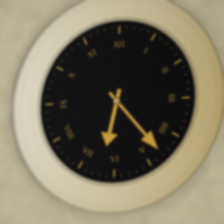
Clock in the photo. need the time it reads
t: 6:23
